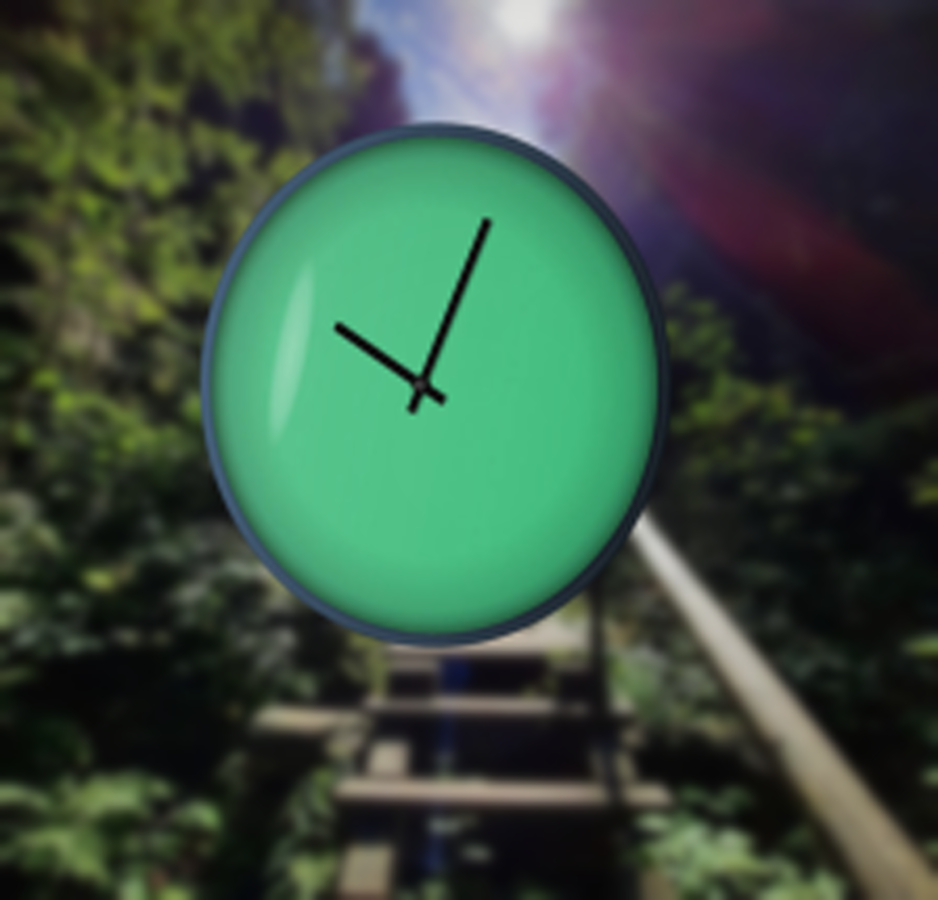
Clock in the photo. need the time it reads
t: 10:04
